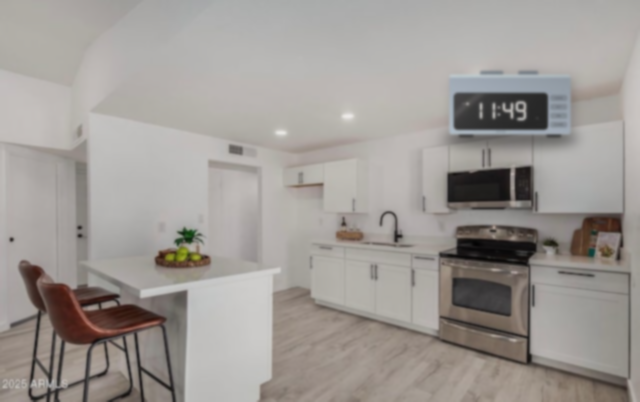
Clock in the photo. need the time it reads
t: 11:49
